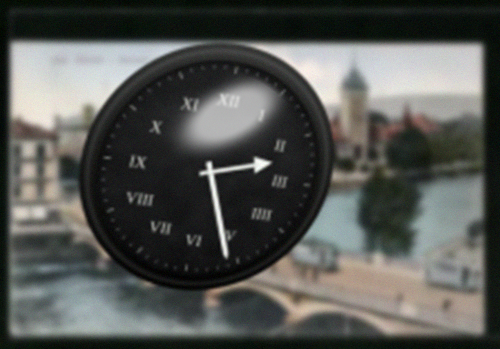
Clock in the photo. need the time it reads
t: 2:26
